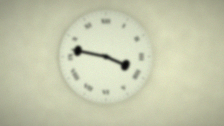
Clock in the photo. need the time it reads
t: 3:47
